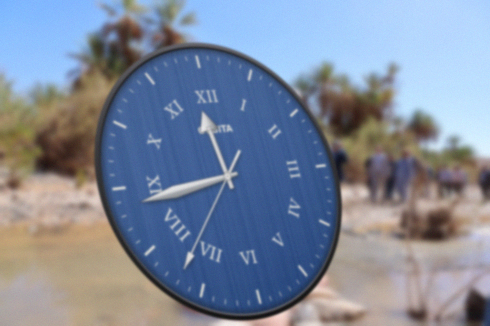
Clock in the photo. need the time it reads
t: 11:43:37
